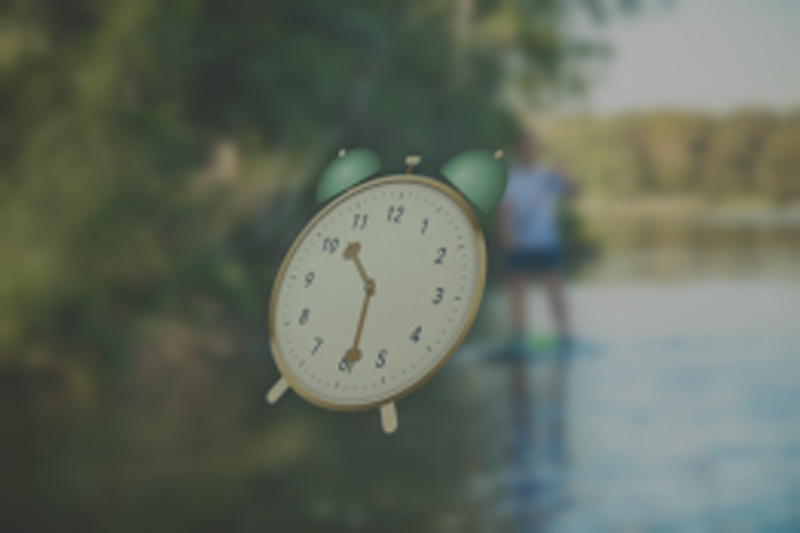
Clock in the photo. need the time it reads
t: 10:29
